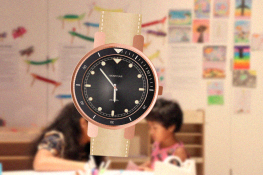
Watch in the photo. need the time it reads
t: 5:53
